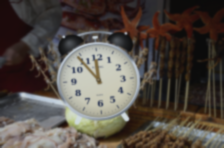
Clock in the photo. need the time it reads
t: 11:54
